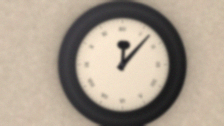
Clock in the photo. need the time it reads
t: 12:07
